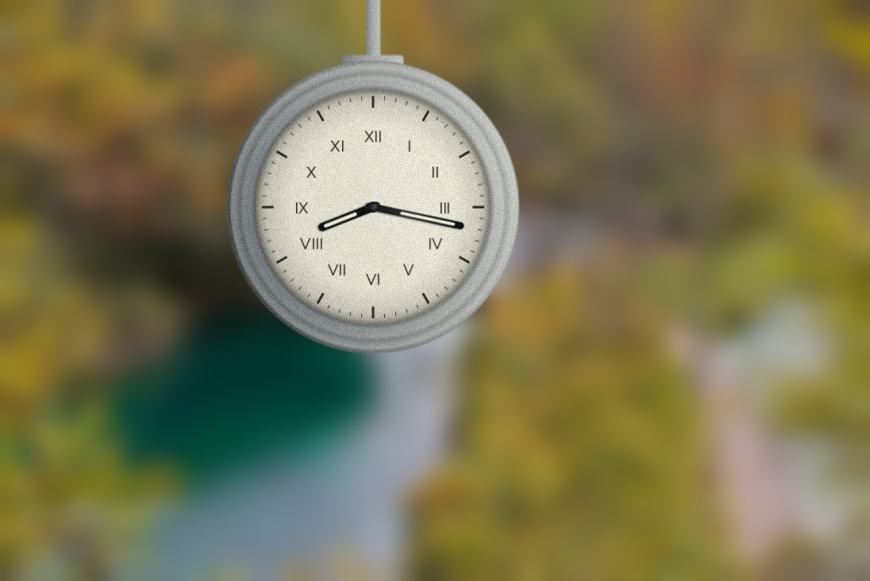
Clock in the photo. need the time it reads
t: 8:17
